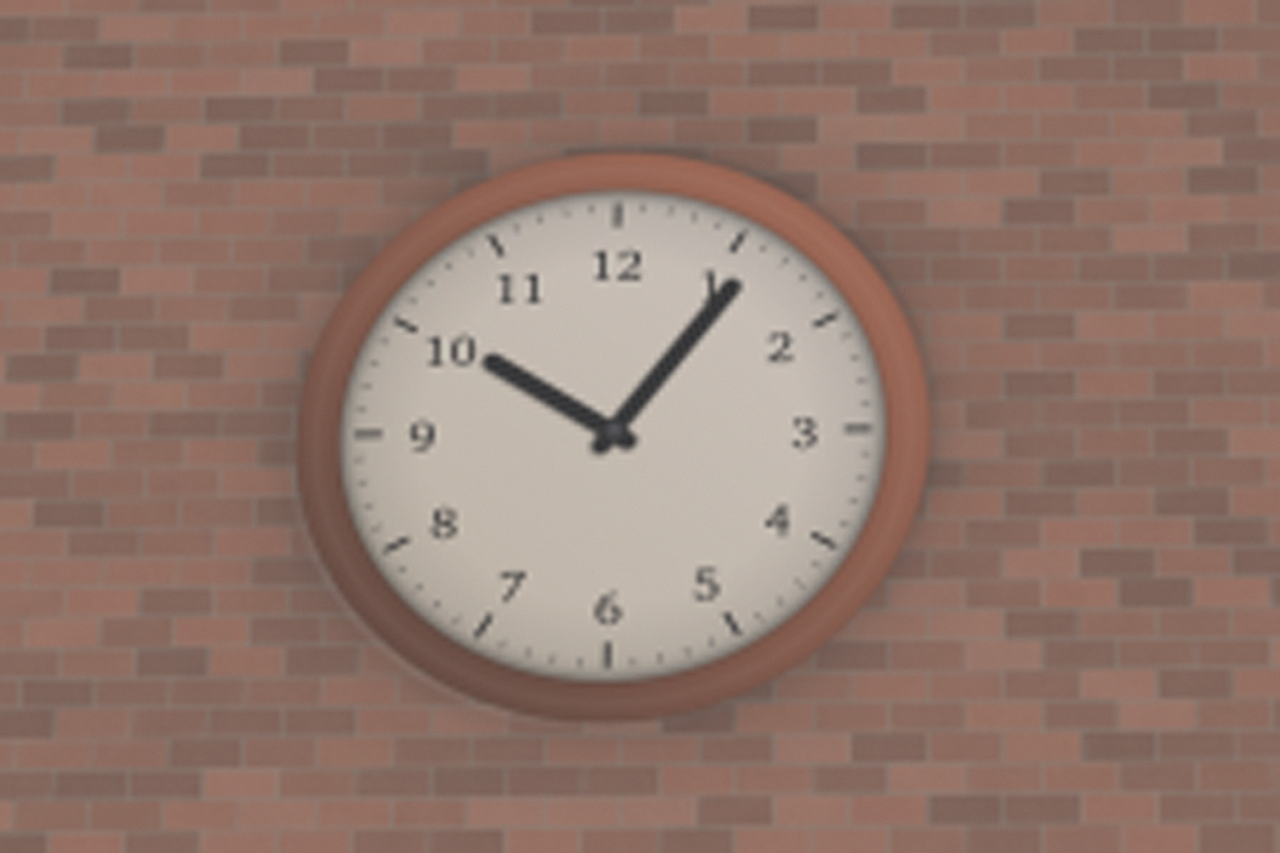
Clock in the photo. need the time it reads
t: 10:06
